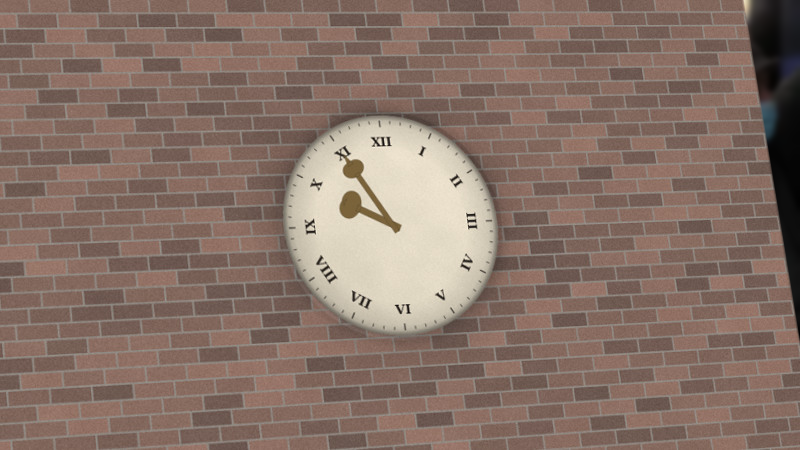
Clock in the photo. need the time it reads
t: 9:55
